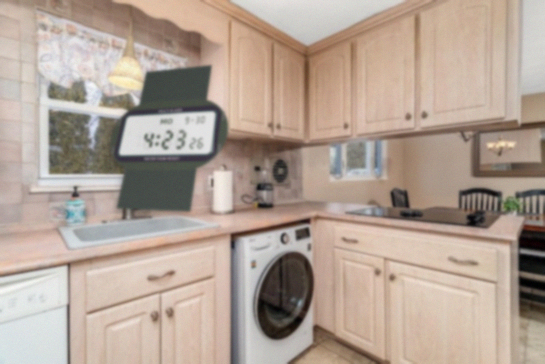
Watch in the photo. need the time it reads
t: 4:23
